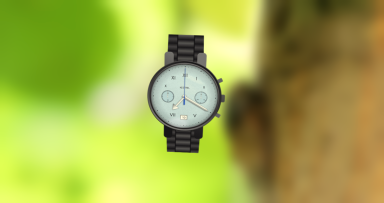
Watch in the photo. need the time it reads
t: 7:20
